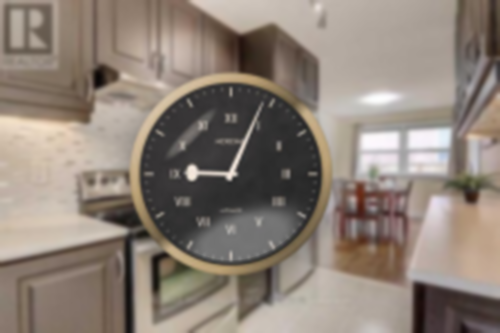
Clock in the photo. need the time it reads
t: 9:04
